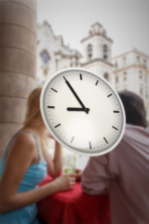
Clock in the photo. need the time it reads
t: 8:55
